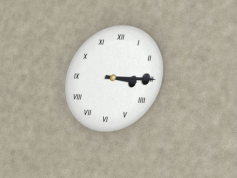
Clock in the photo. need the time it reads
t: 3:15
